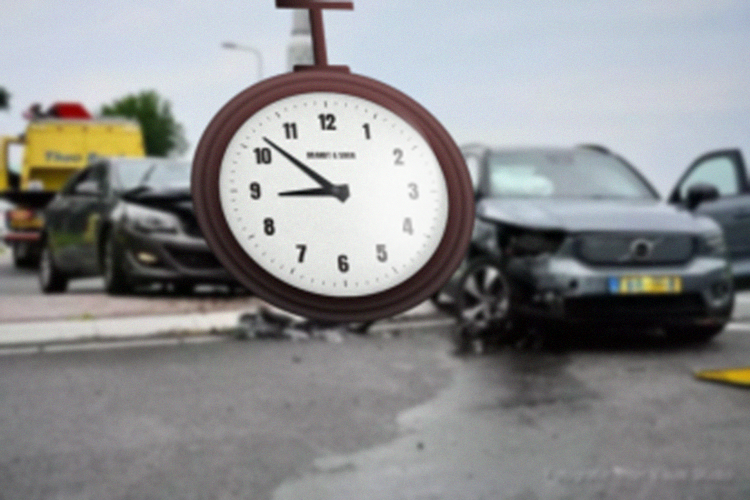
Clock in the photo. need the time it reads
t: 8:52
